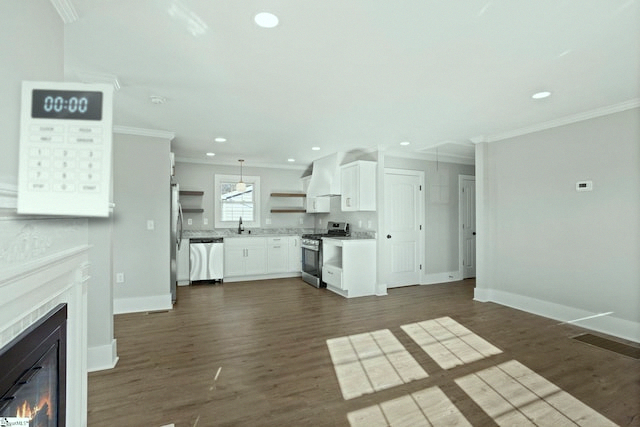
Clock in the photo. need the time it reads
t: 0:00
